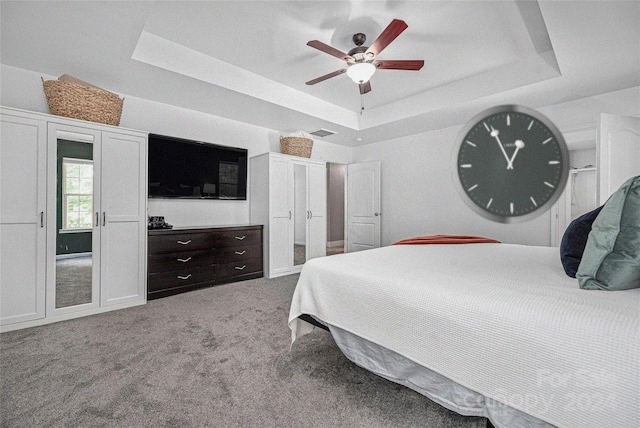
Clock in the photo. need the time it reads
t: 12:56
